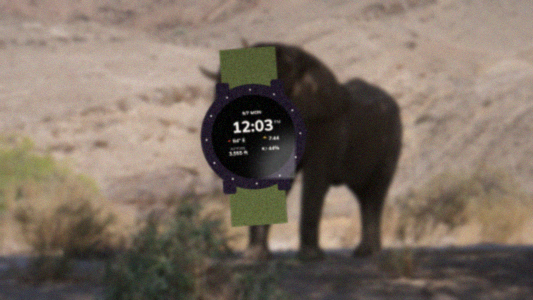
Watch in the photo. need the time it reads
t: 12:03
